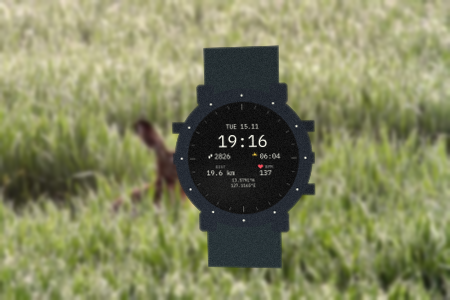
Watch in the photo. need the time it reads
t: 19:16
